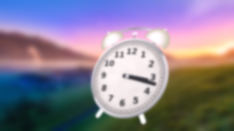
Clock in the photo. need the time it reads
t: 3:17
